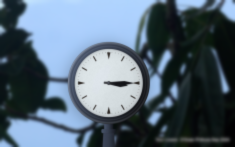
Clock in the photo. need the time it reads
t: 3:15
